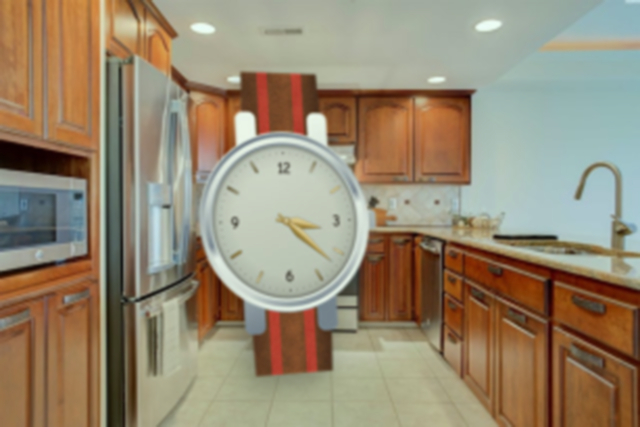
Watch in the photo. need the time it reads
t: 3:22
